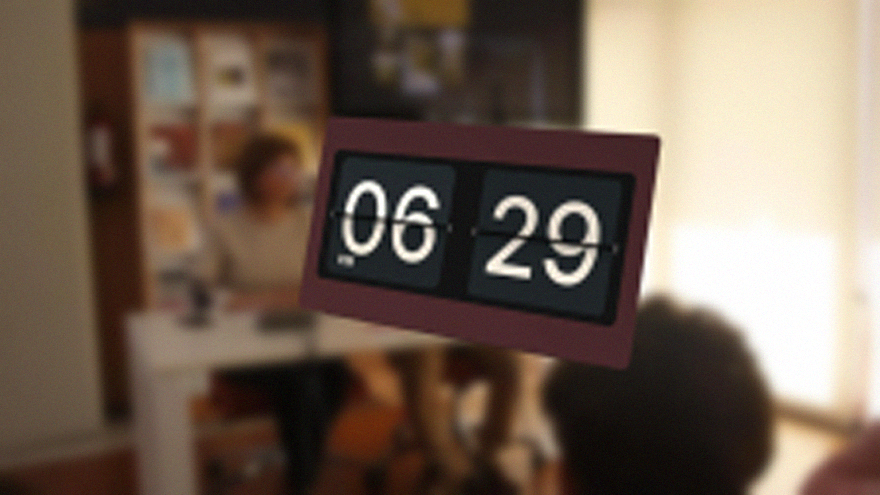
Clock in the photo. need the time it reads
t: 6:29
